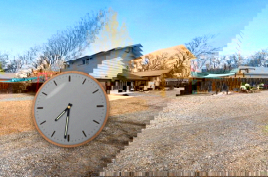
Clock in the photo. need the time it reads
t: 7:31
